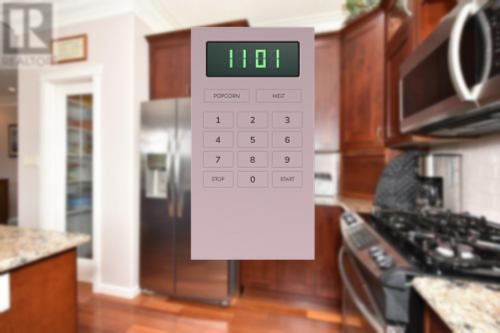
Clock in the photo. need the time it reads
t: 11:01
